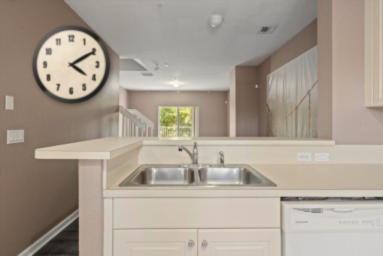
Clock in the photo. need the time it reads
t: 4:10
